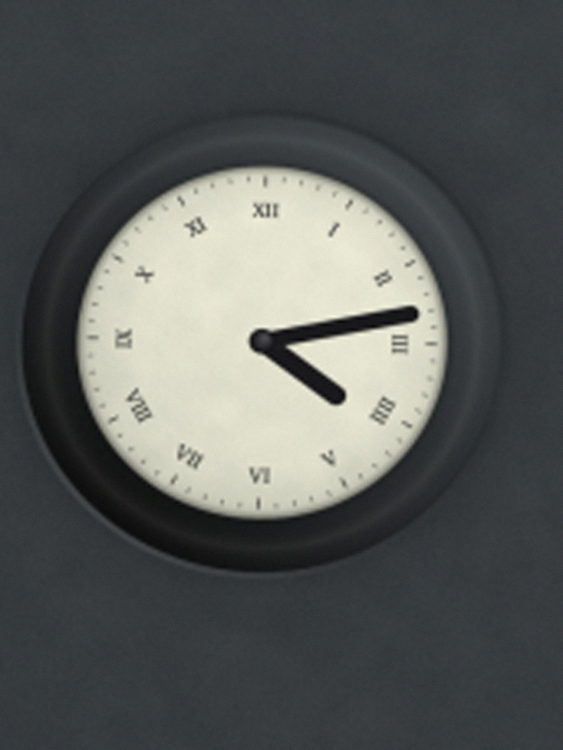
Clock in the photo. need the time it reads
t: 4:13
